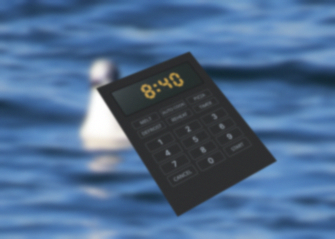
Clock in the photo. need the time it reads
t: 8:40
